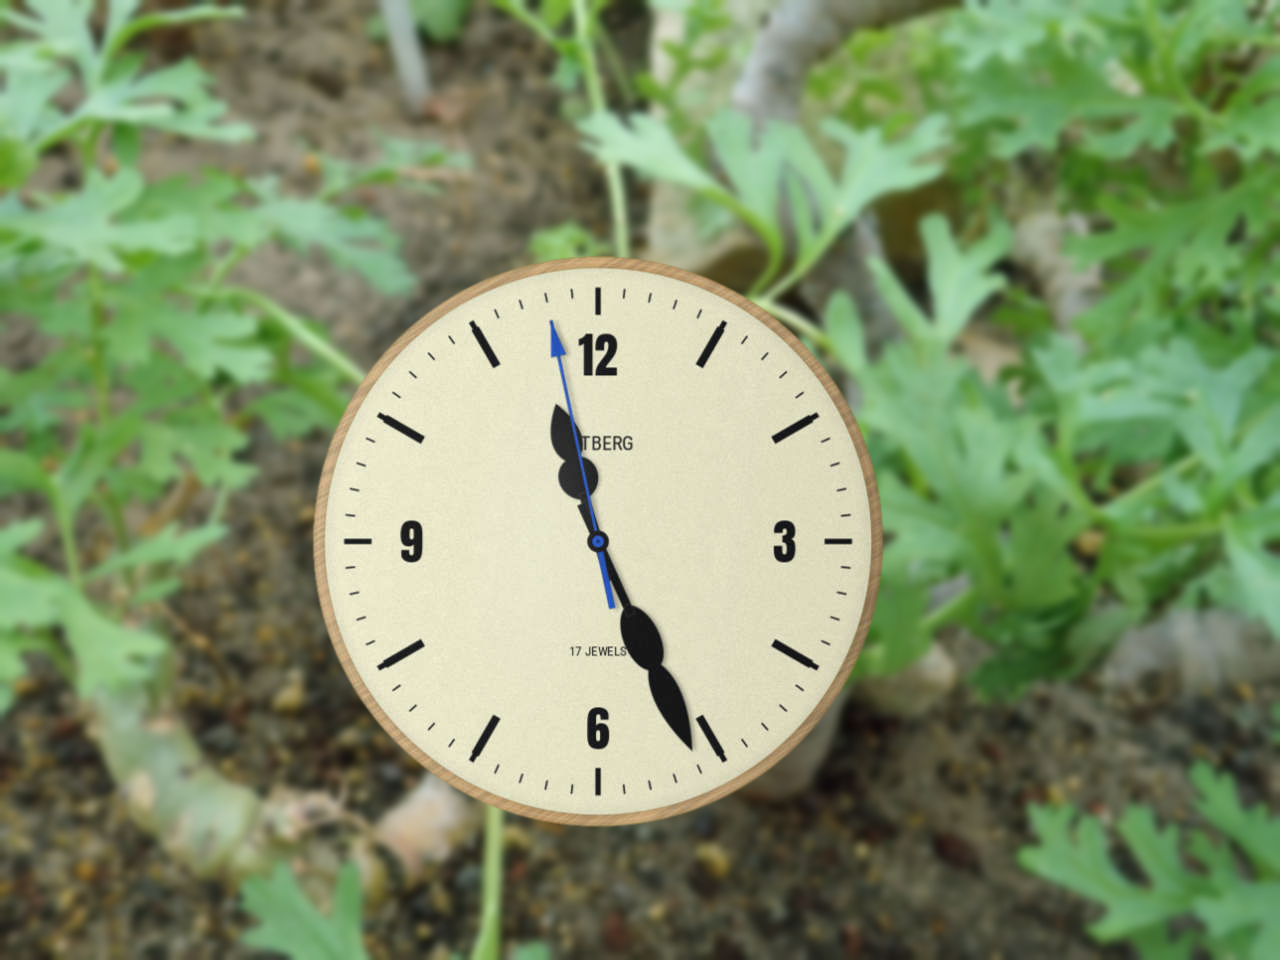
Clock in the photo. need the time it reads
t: 11:25:58
